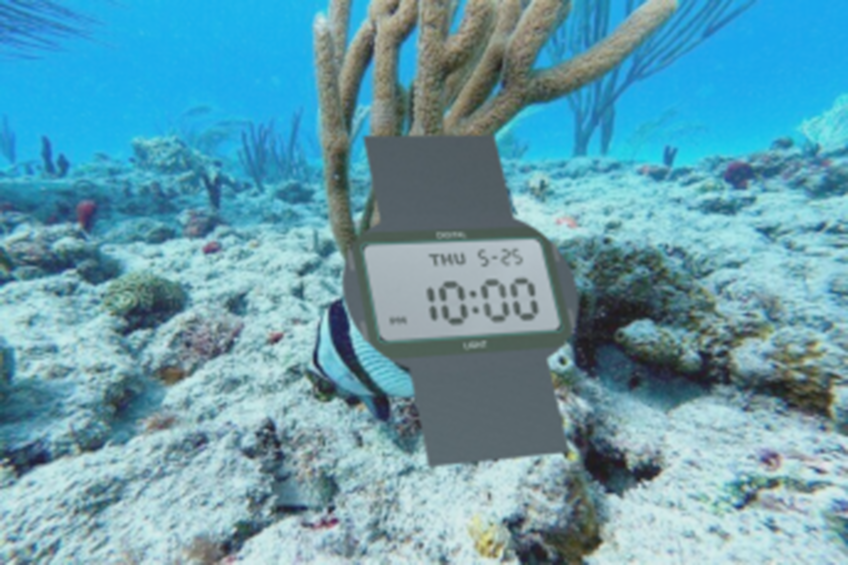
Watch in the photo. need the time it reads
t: 10:00
